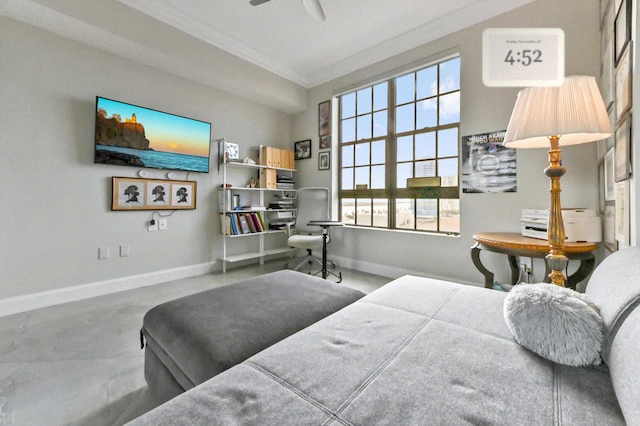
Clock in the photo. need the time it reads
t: 4:52
